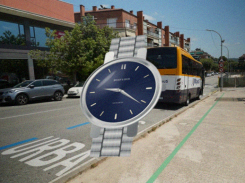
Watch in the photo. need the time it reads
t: 9:21
